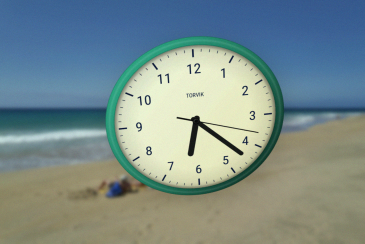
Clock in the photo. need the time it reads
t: 6:22:18
